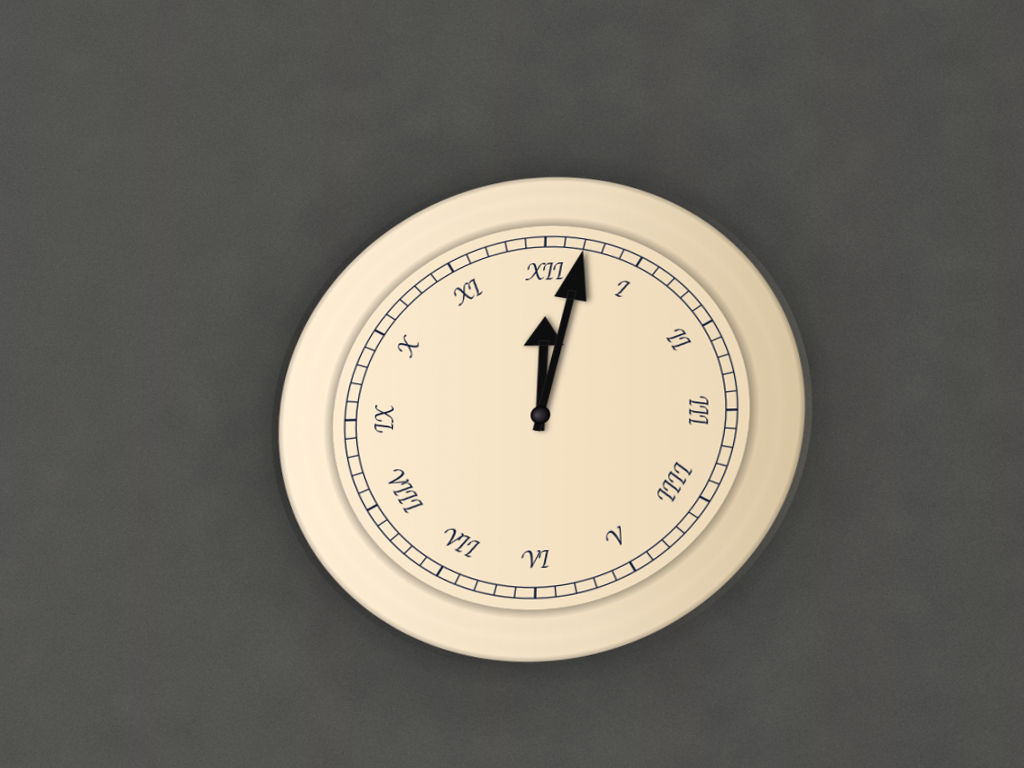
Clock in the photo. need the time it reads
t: 12:02
